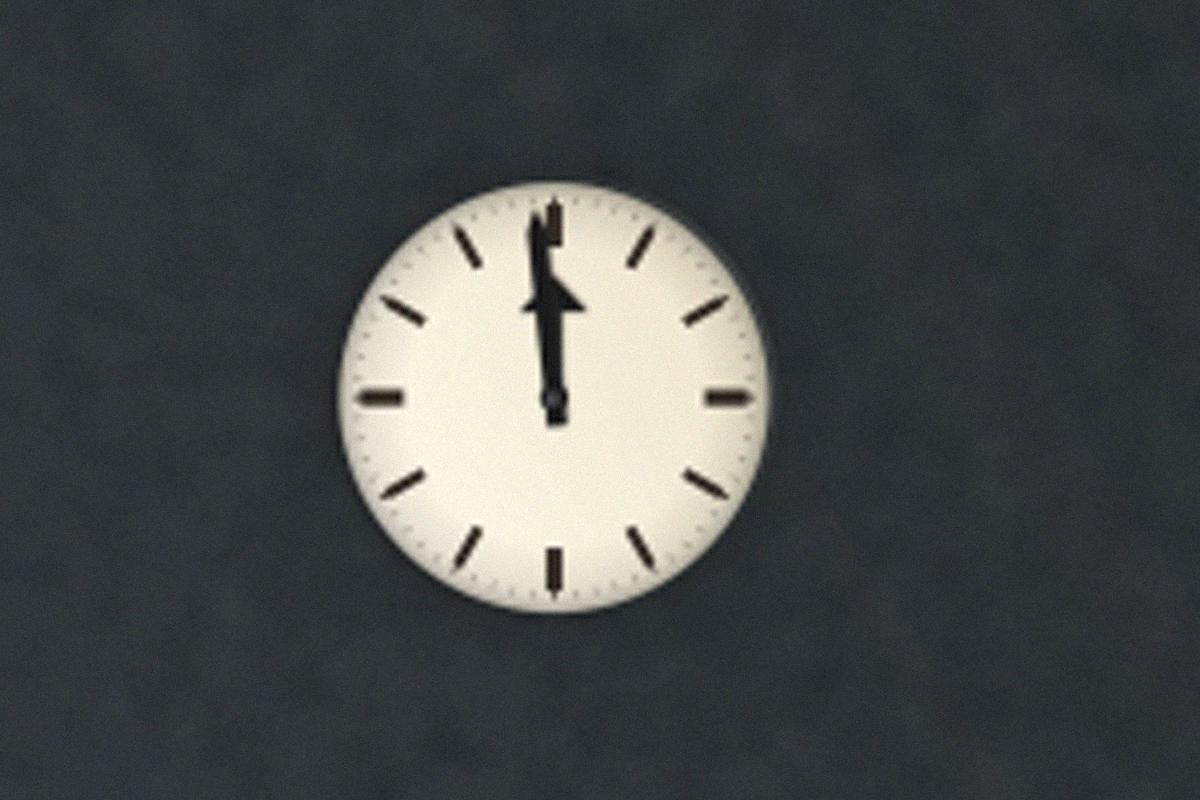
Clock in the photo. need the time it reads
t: 11:59
